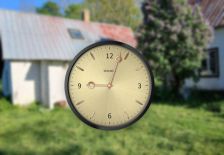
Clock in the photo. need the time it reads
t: 9:03
